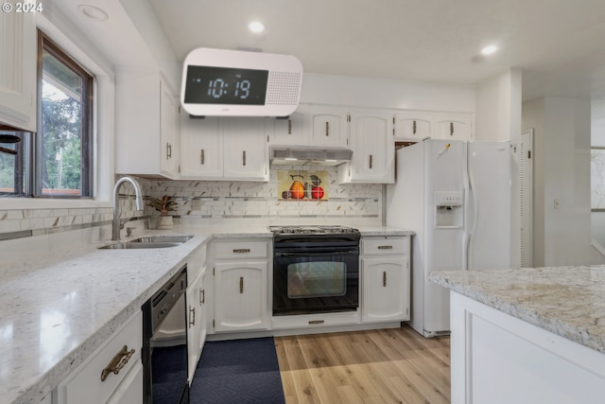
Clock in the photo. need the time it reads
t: 10:19
